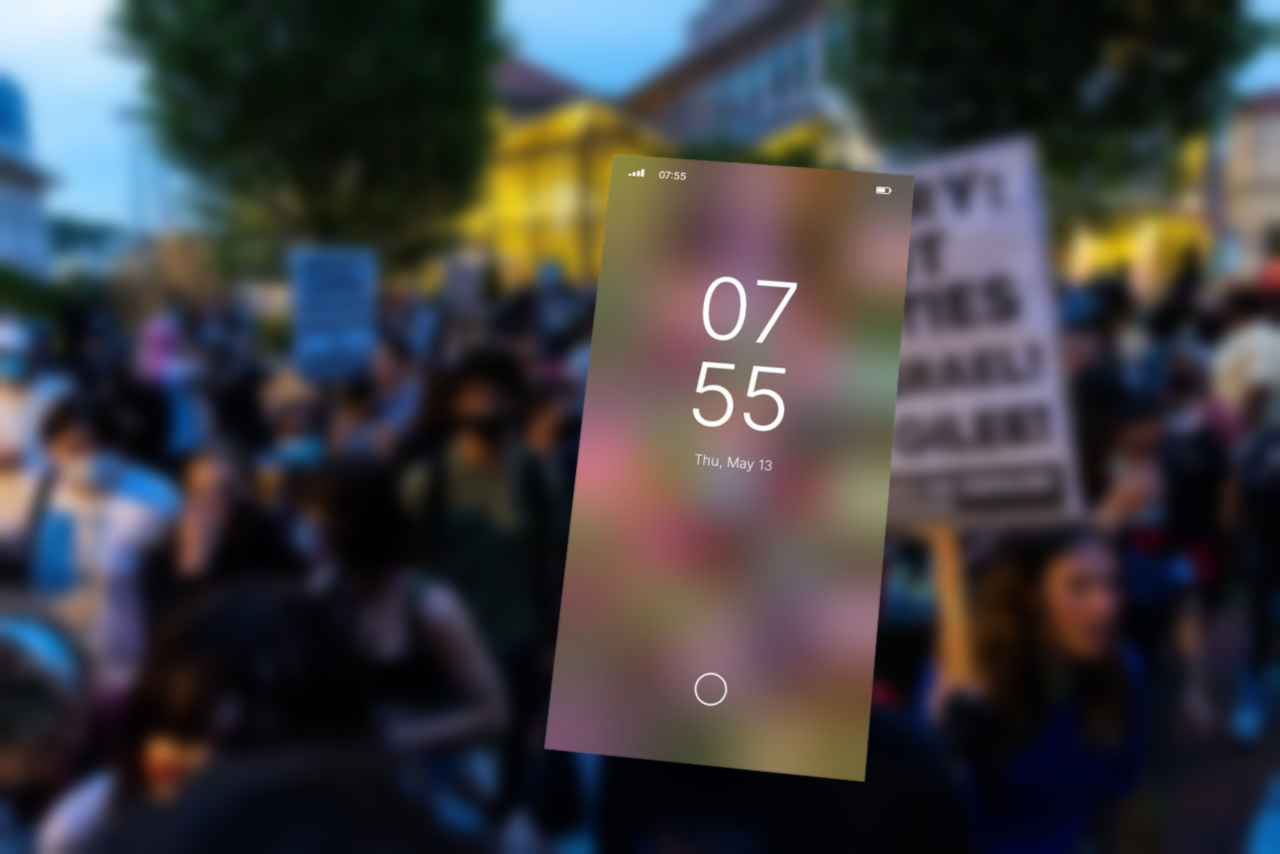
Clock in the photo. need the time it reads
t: 7:55
